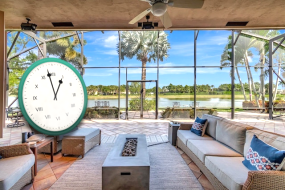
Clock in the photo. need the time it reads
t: 12:58
